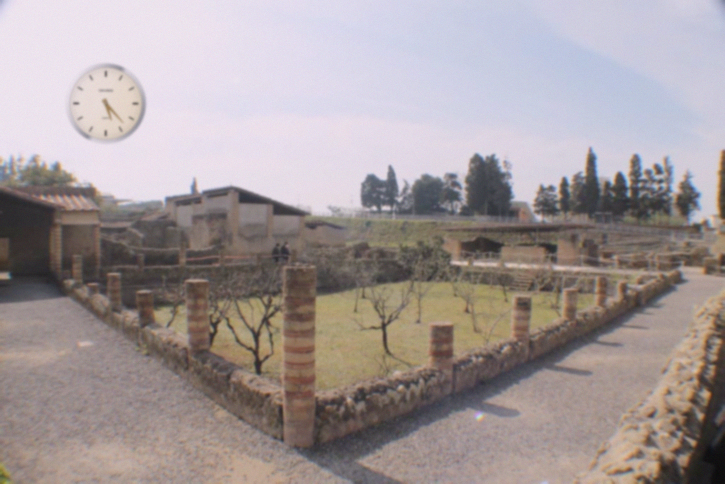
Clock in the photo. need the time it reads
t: 5:23
